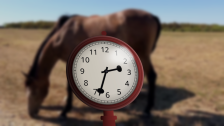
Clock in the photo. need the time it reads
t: 2:33
